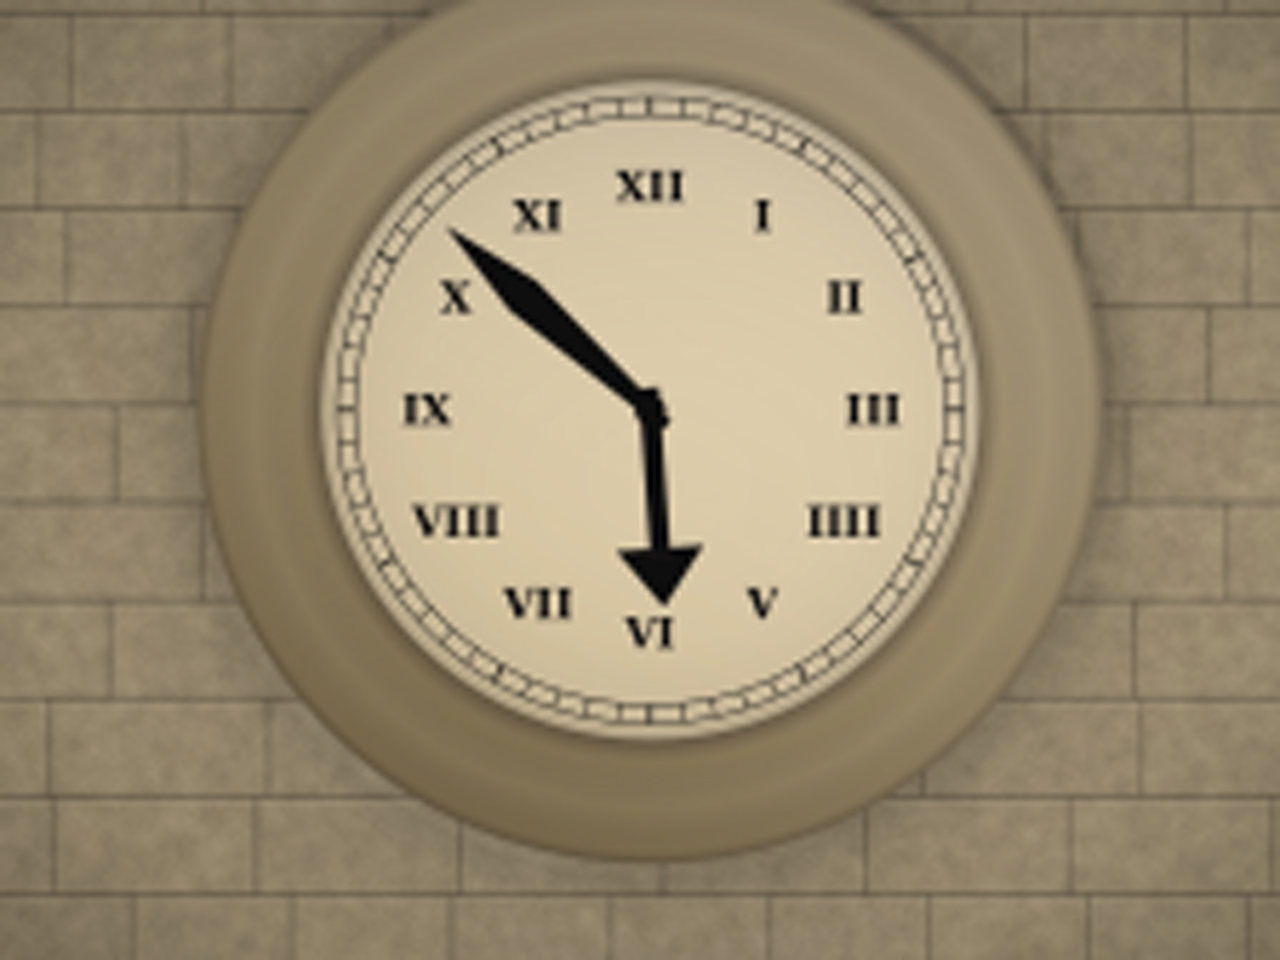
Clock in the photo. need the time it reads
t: 5:52
